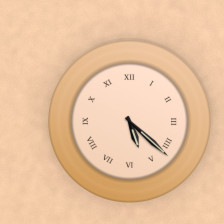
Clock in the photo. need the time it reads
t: 5:22
